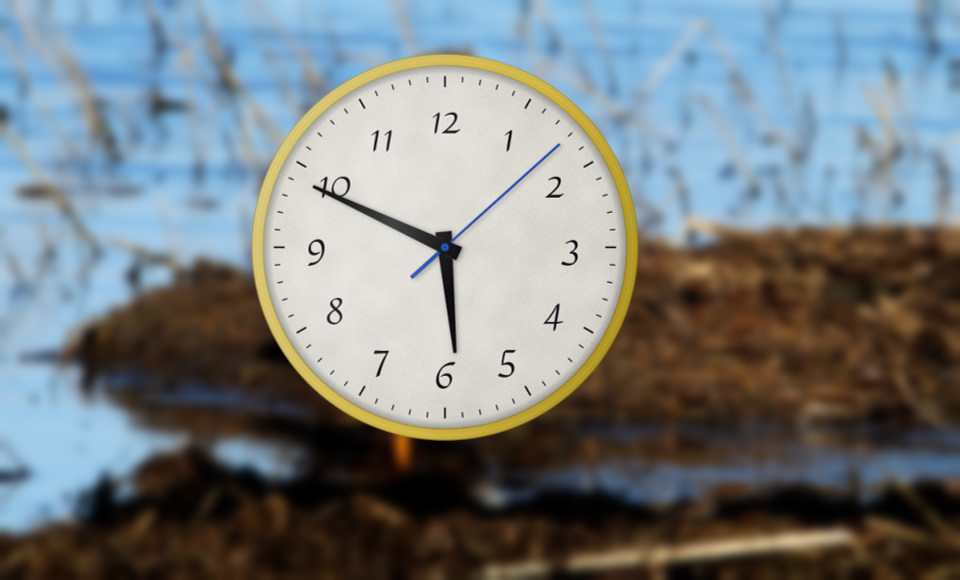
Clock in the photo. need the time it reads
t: 5:49:08
